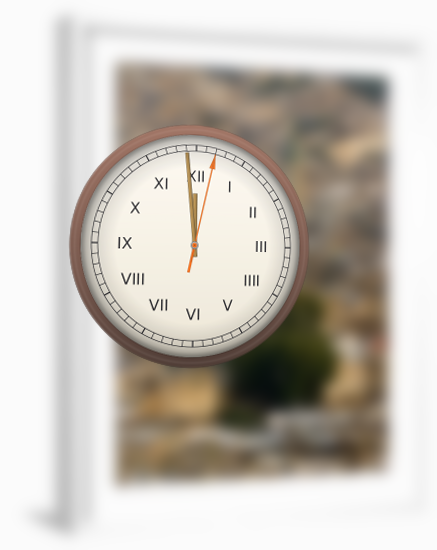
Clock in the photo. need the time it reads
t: 11:59:02
